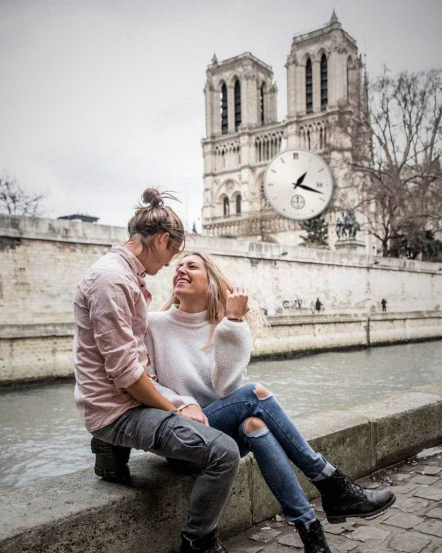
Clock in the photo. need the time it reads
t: 1:18
